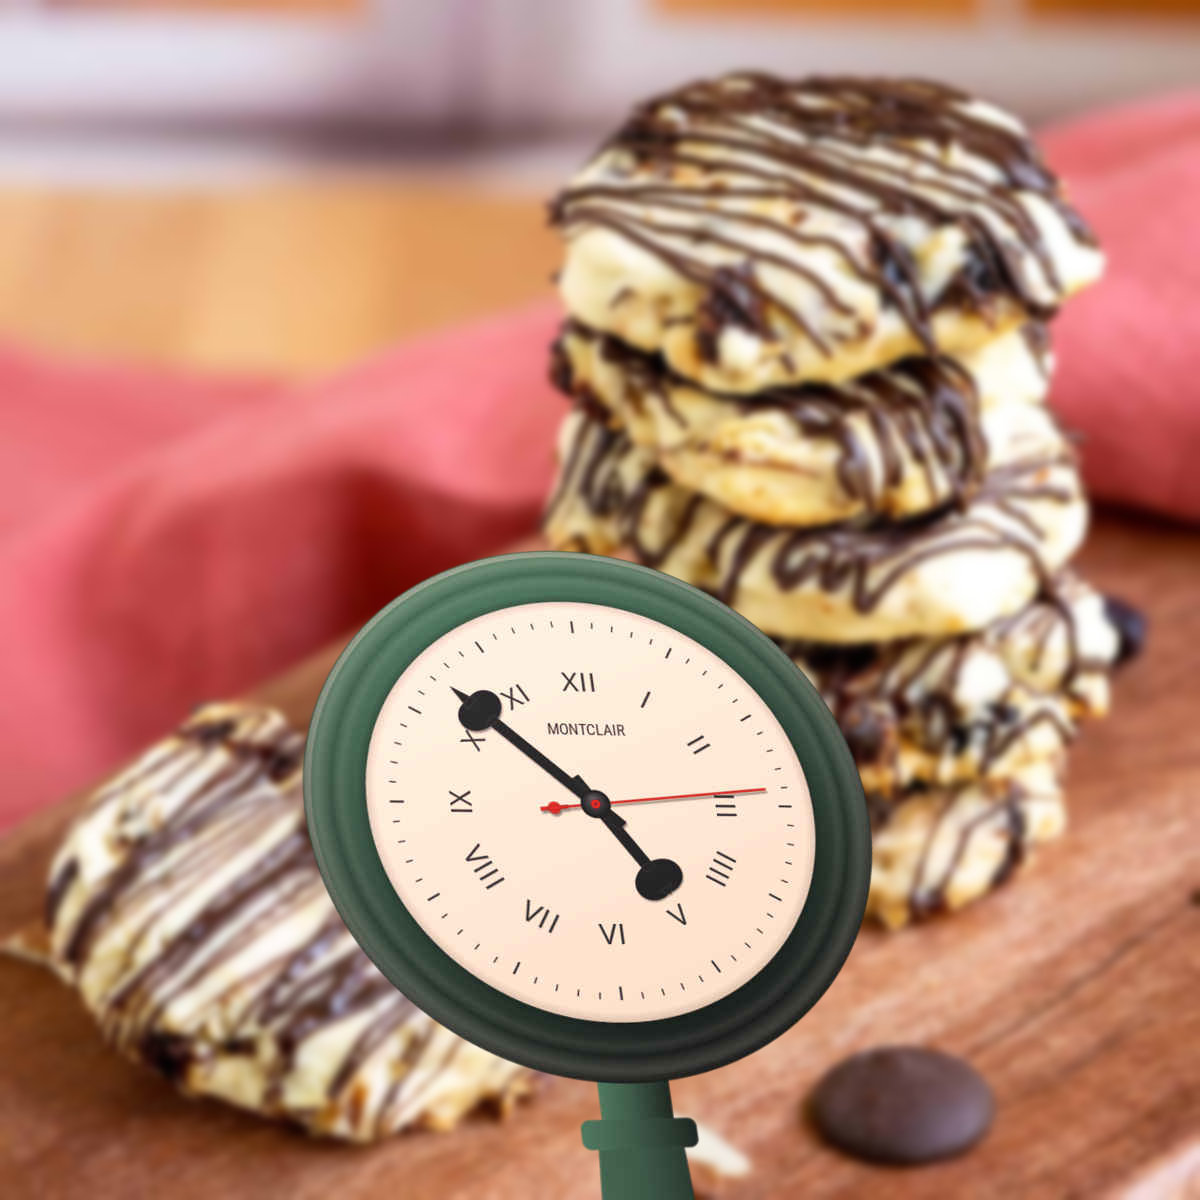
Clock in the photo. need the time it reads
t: 4:52:14
